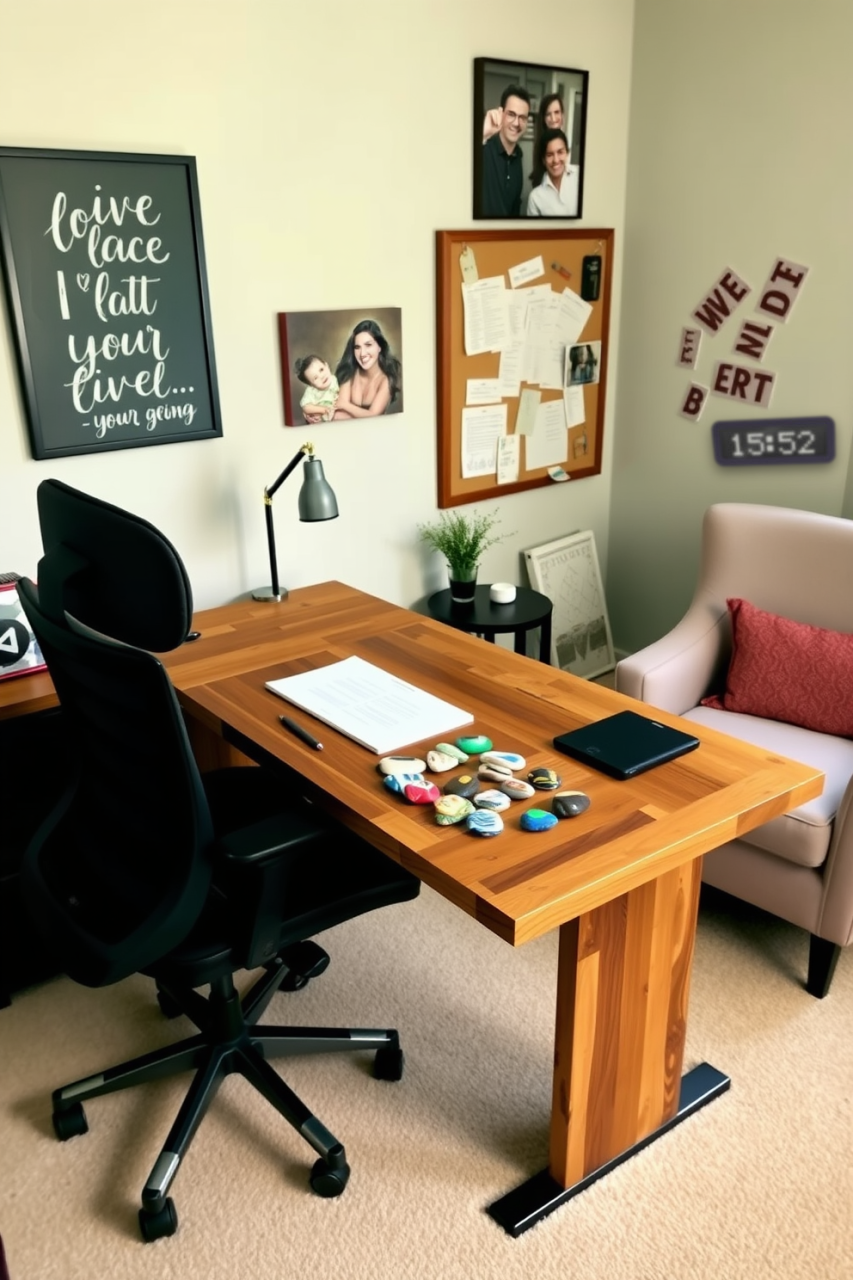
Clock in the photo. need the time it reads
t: 15:52
